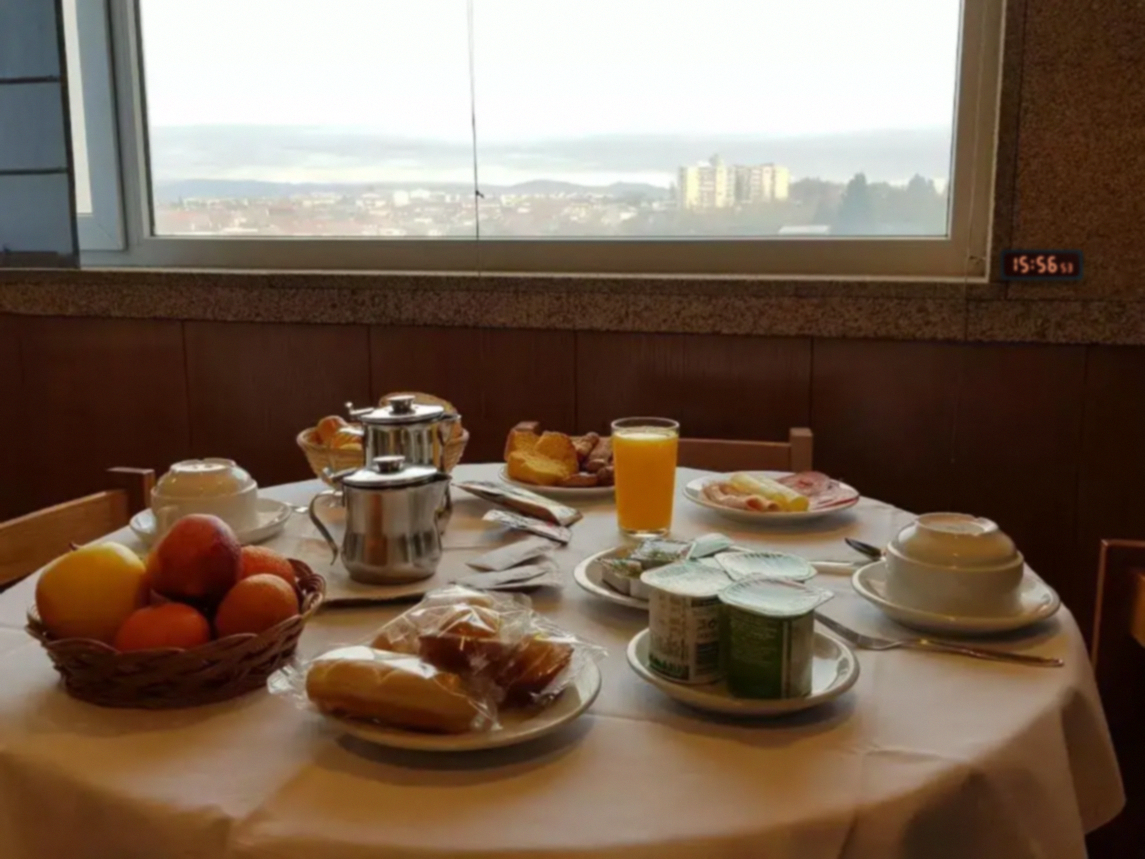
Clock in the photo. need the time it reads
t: 15:56
